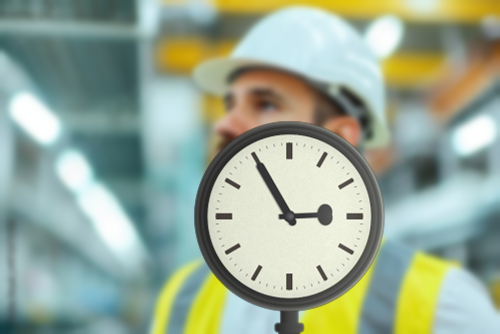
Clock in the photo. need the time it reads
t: 2:55
